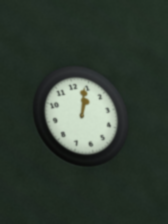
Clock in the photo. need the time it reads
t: 1:04
